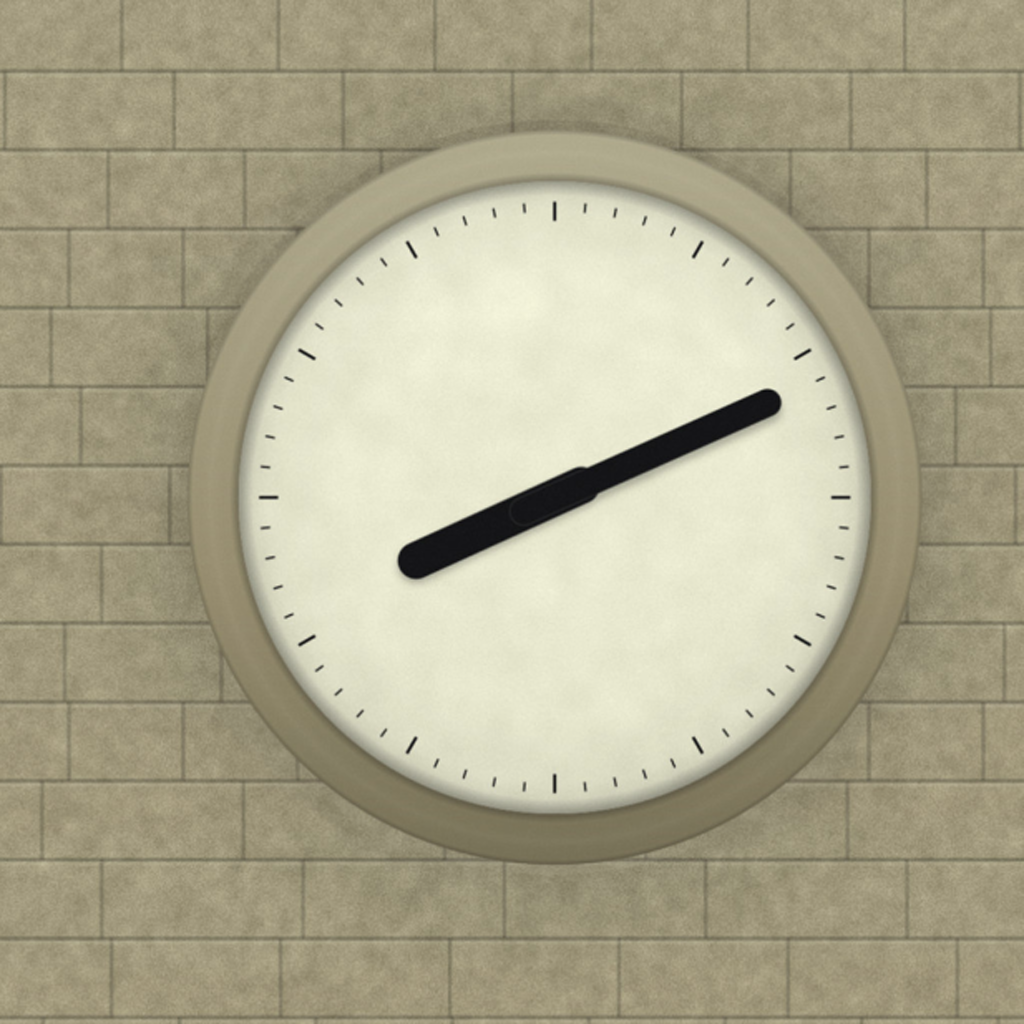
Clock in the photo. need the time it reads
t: 8:11
